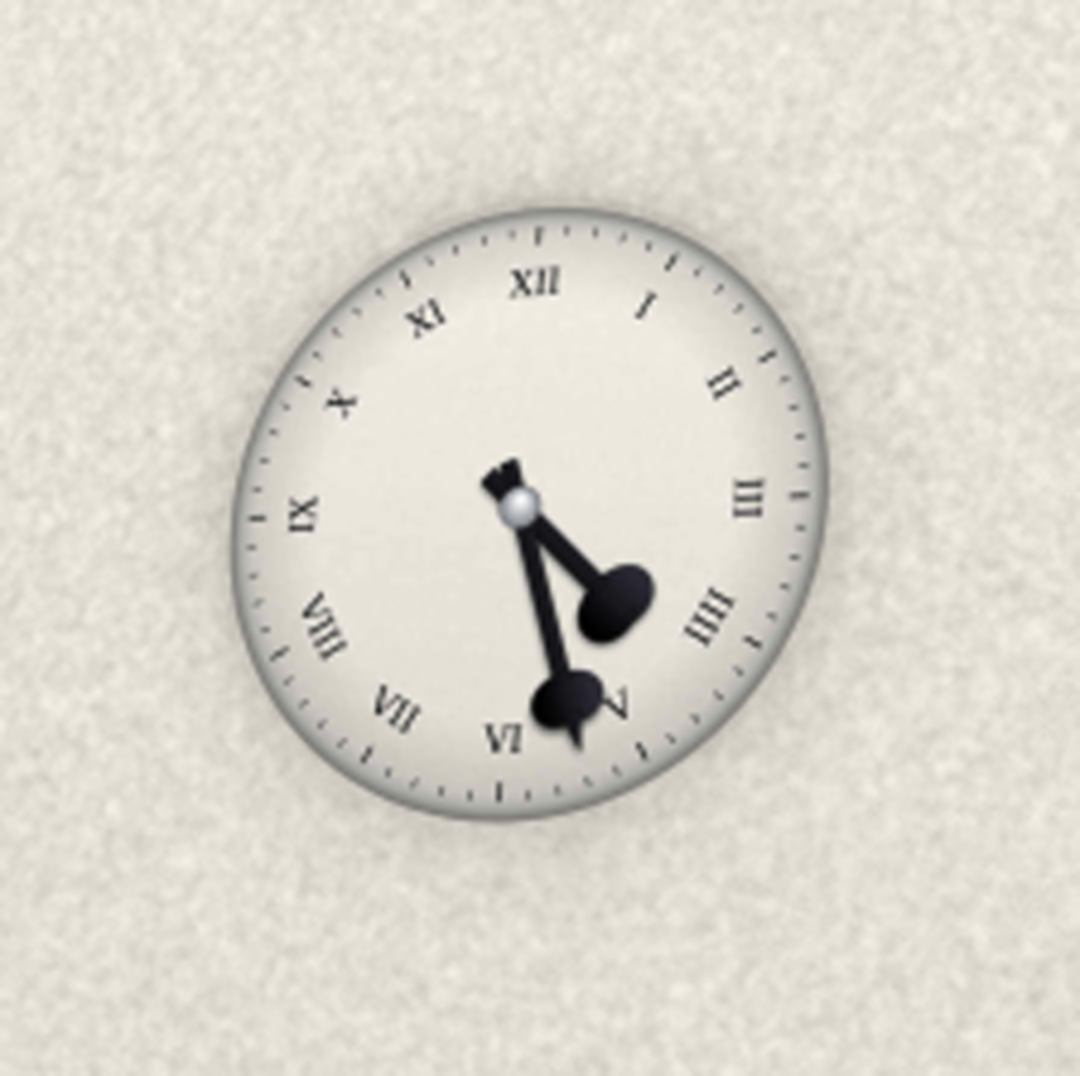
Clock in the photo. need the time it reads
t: 4:27
